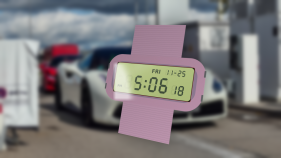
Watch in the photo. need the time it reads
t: 5:06:18
